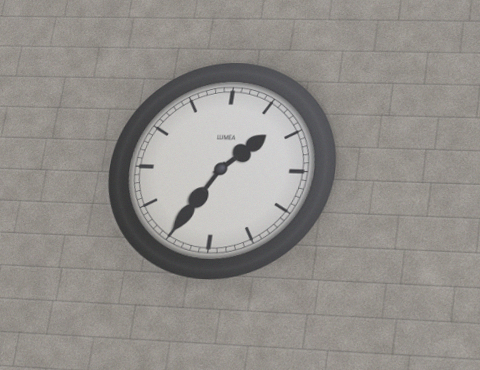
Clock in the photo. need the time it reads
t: 1:35
